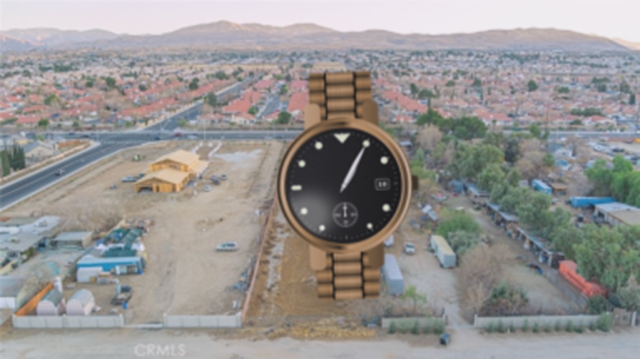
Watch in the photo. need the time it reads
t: 1:05
